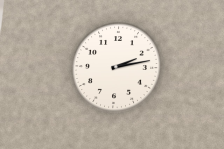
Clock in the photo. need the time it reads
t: 2:13
